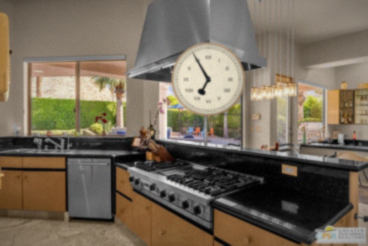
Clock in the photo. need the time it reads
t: 6:55
